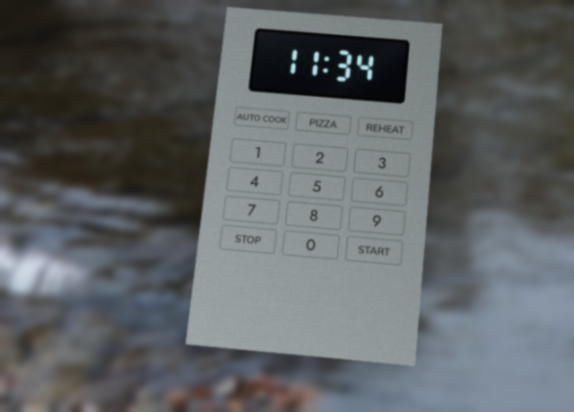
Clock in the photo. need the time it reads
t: 11:34
